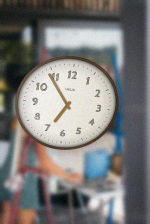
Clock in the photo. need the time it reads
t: 6:54
